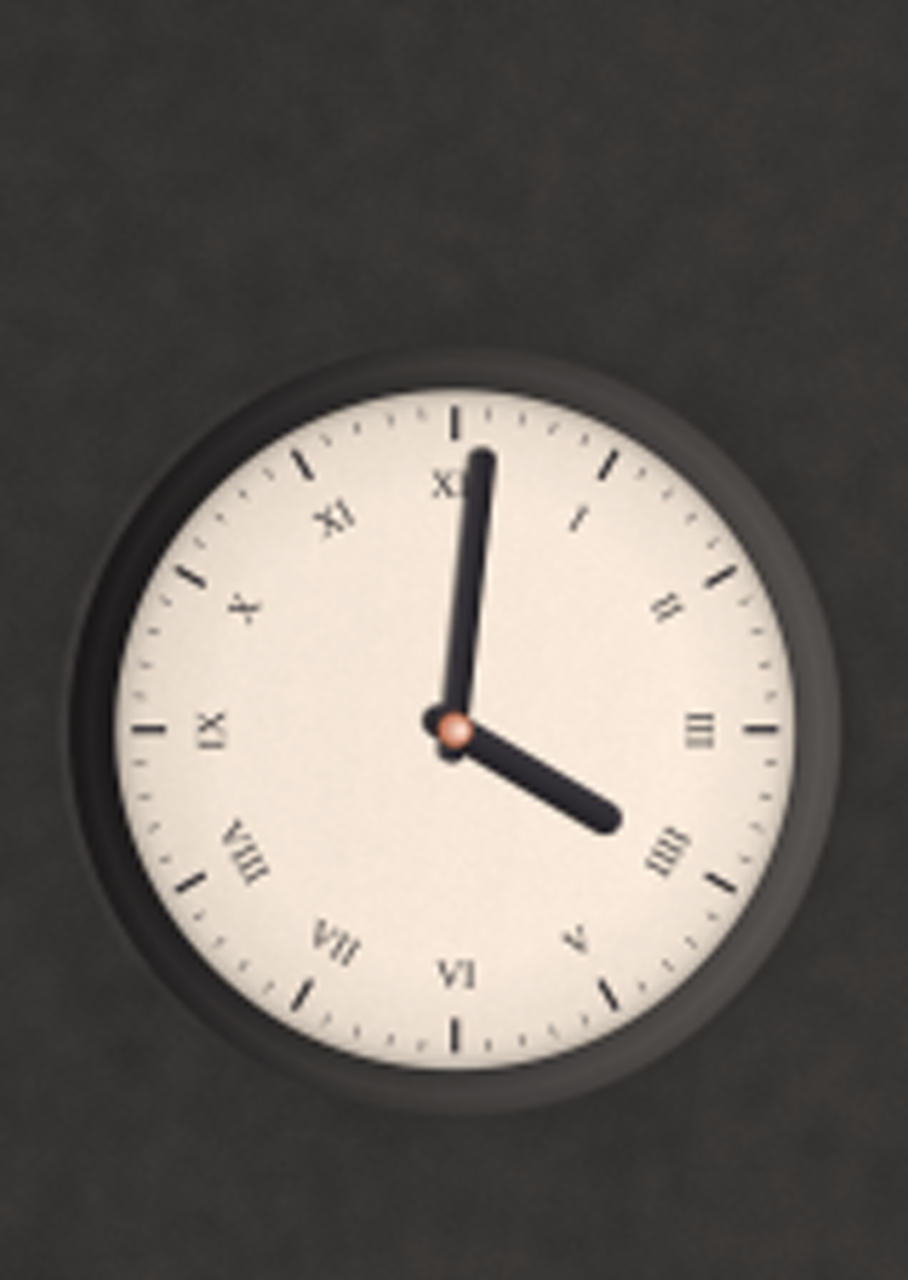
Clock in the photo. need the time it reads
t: 4:01
